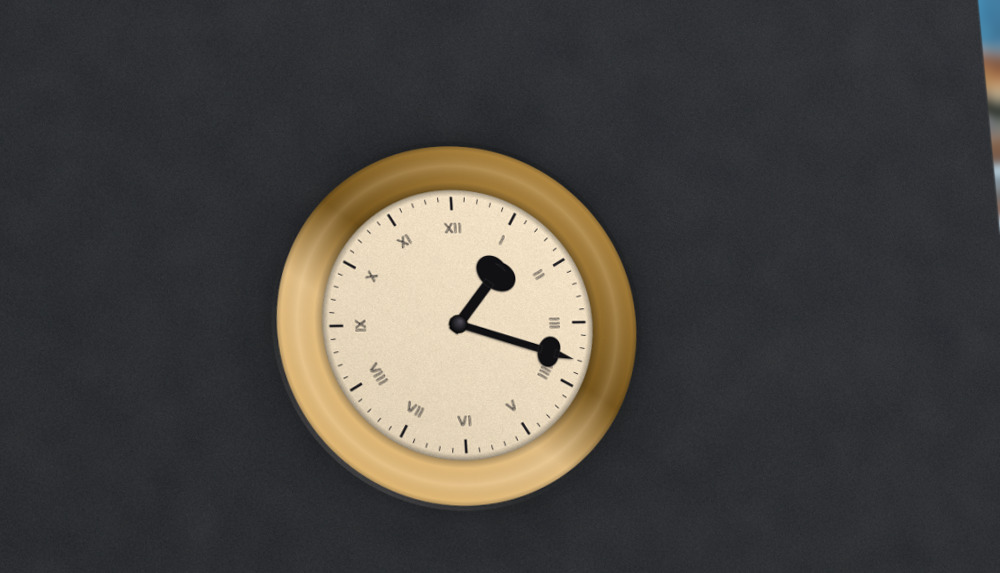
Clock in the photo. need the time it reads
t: 1:18
